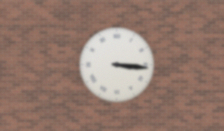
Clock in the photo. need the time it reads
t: 3:16
